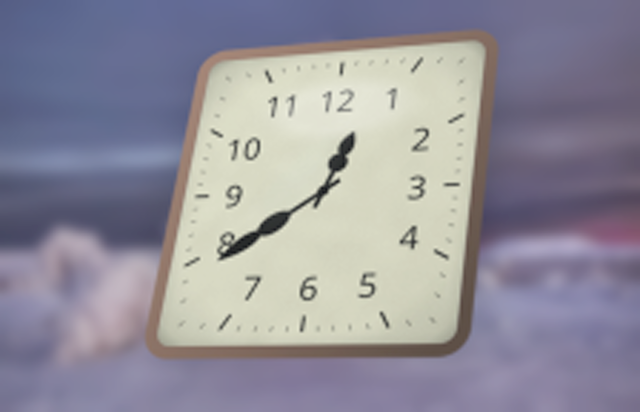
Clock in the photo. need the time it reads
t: 12:39
